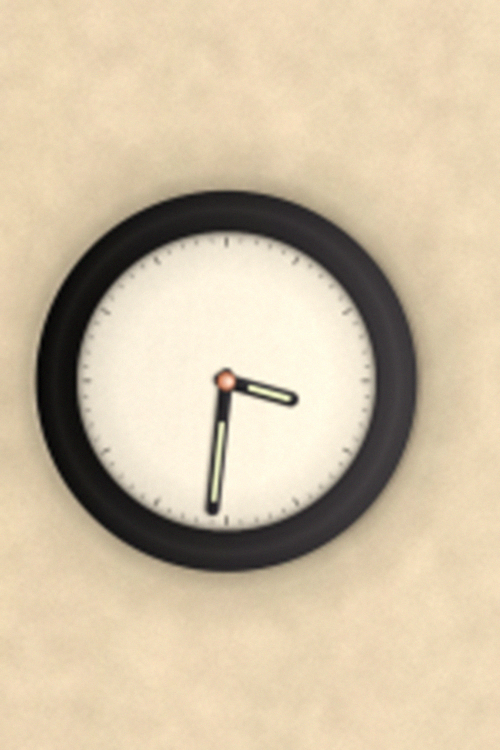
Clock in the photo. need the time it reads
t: 3:31
